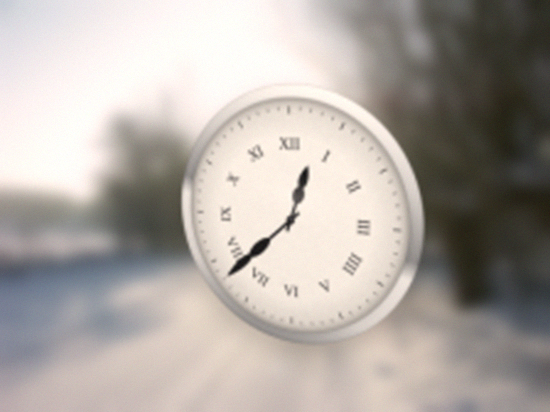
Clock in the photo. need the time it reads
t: 12:38
